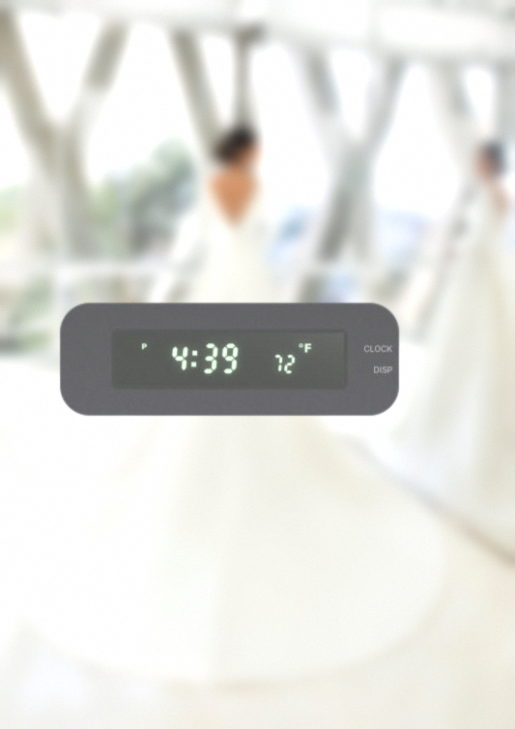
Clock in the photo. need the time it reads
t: 4:39
